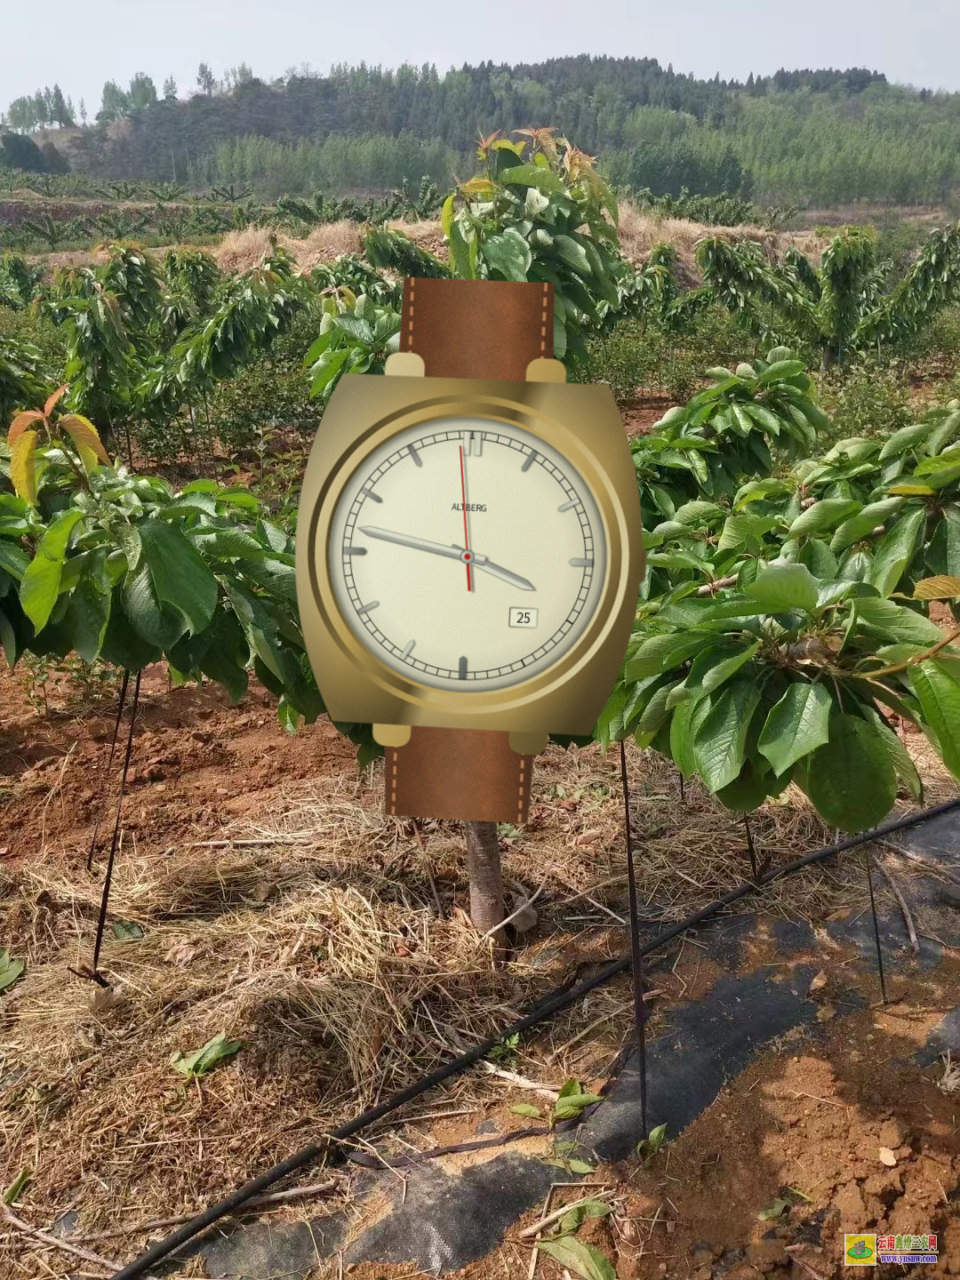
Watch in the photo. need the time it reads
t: 3:46:59
